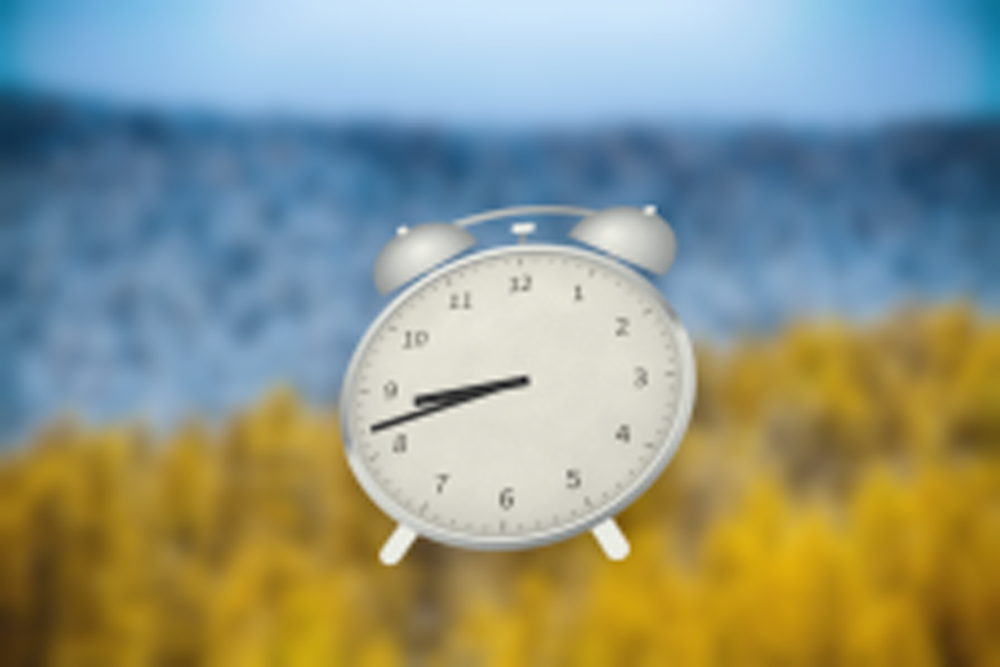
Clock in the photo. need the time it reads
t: 8:42
